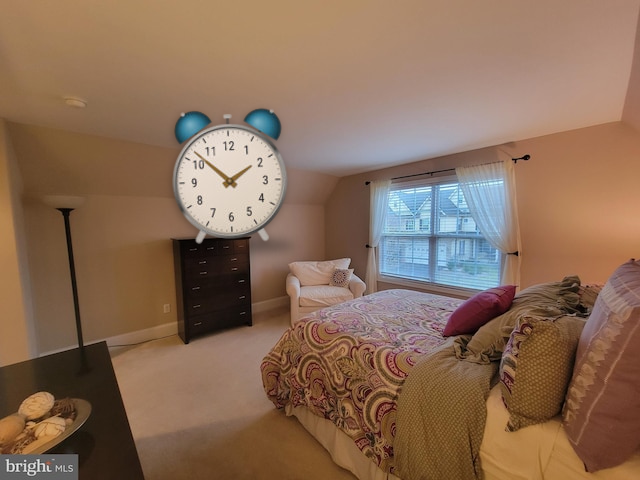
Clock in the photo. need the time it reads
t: 1:52
